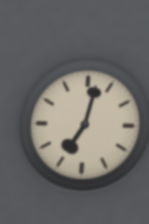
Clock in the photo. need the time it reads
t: 7:02
